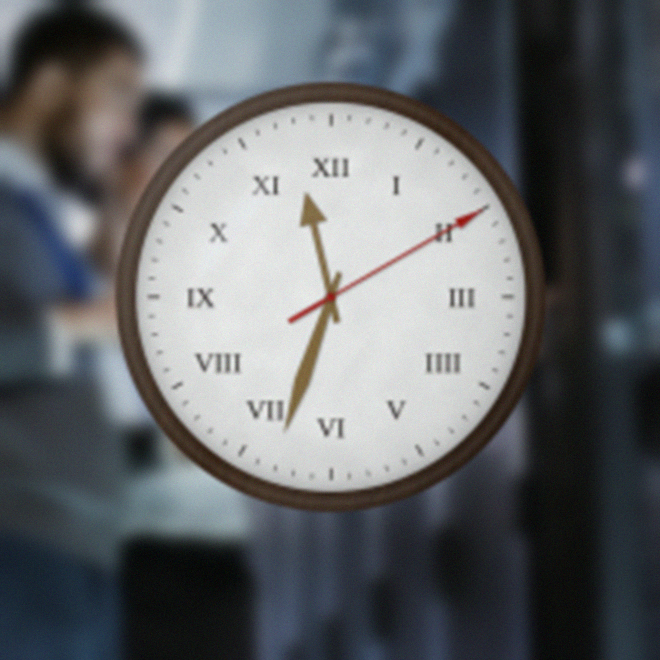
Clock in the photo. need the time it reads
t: 11:33:10
